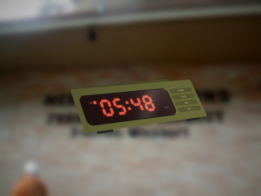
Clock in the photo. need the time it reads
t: 5:48
